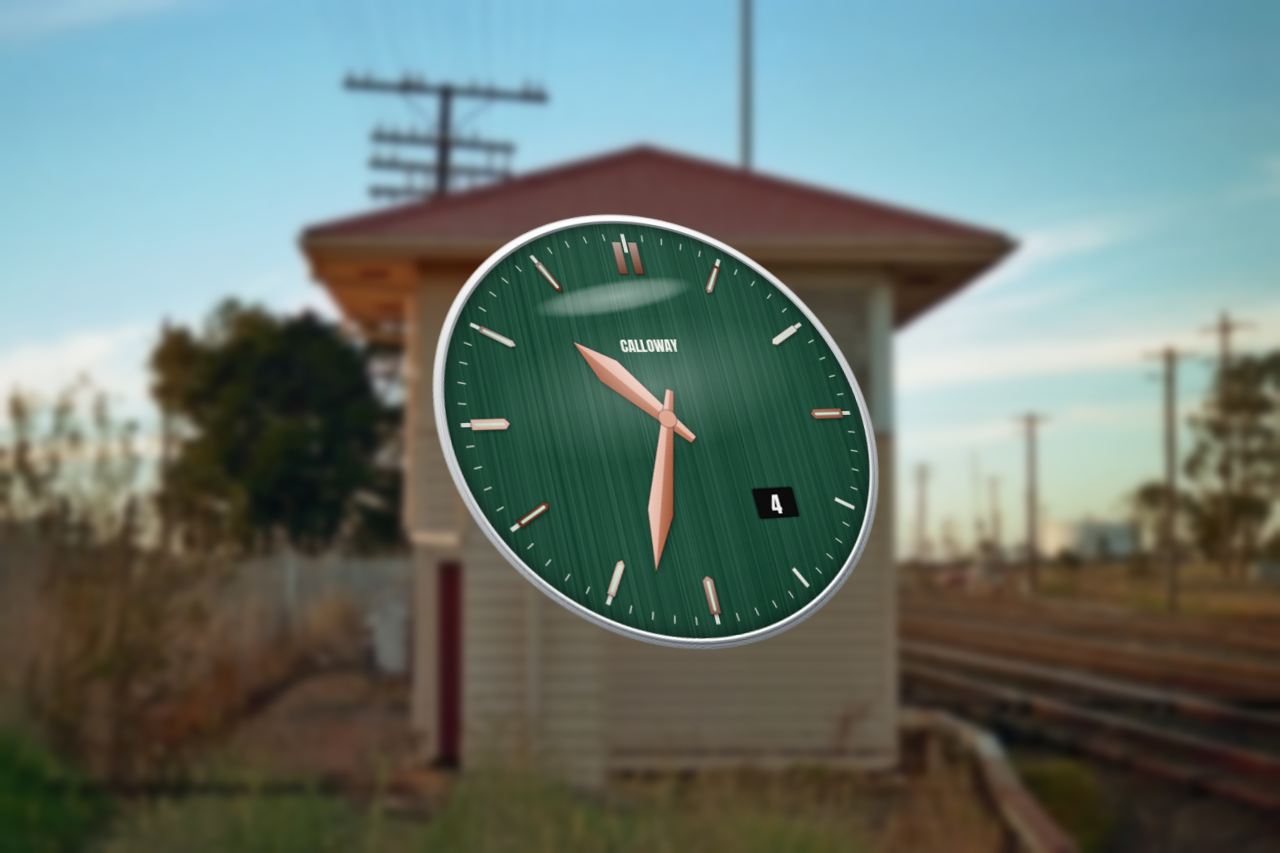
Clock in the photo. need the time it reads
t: 10:33
